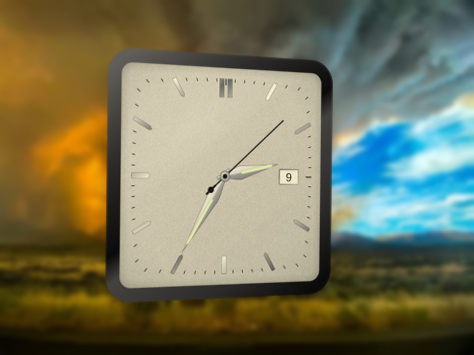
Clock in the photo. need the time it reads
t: 2:35:08
